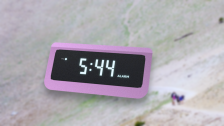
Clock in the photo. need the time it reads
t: 5:44
